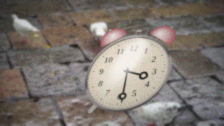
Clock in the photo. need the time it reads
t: 3:29
